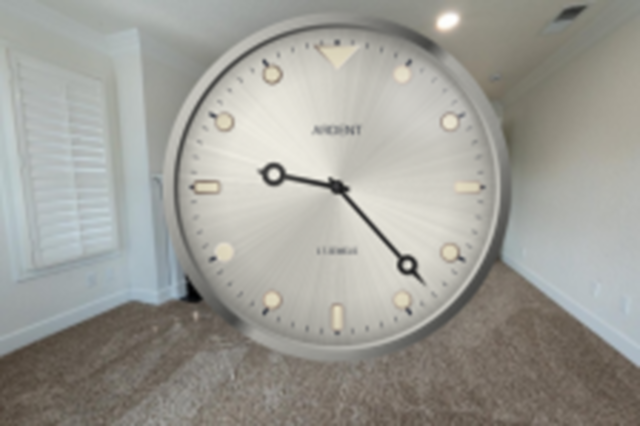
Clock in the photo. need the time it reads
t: 9:23
